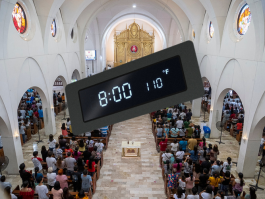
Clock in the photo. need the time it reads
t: 8:00
